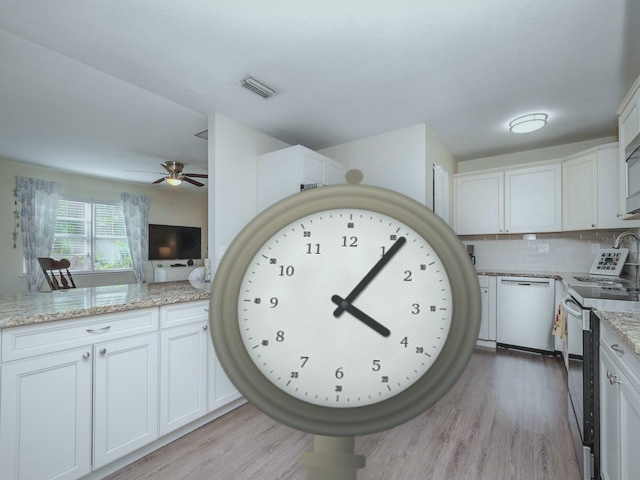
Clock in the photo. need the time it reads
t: 4:06
